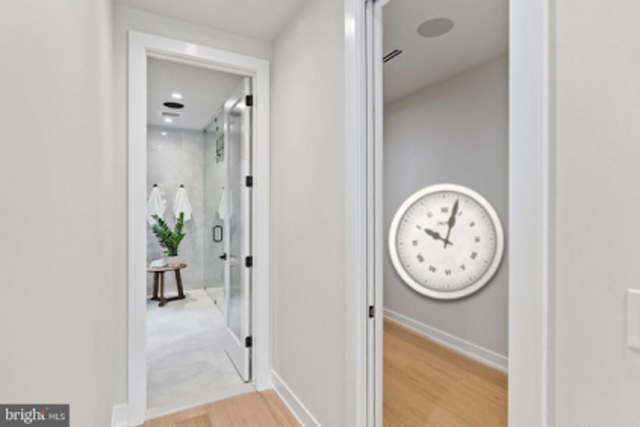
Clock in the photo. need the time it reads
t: 10:03
